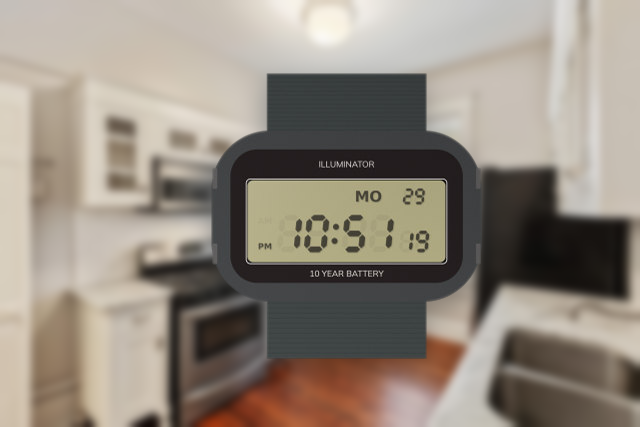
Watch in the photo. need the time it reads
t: 10:51:19
